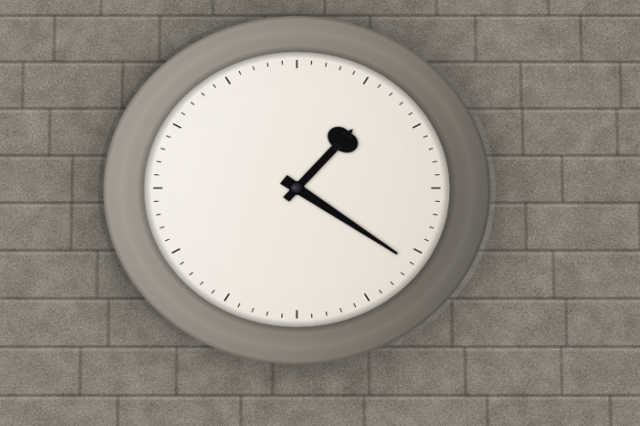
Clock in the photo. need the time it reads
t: 1:21
